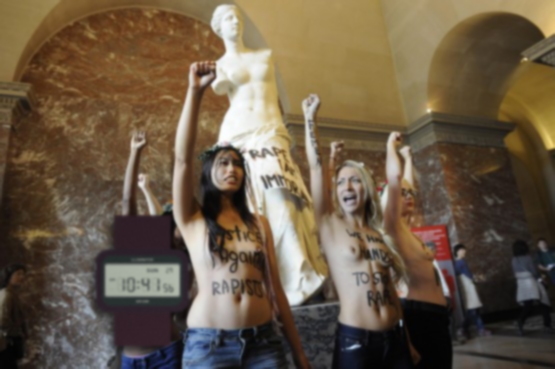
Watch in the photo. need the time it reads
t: 10:41
